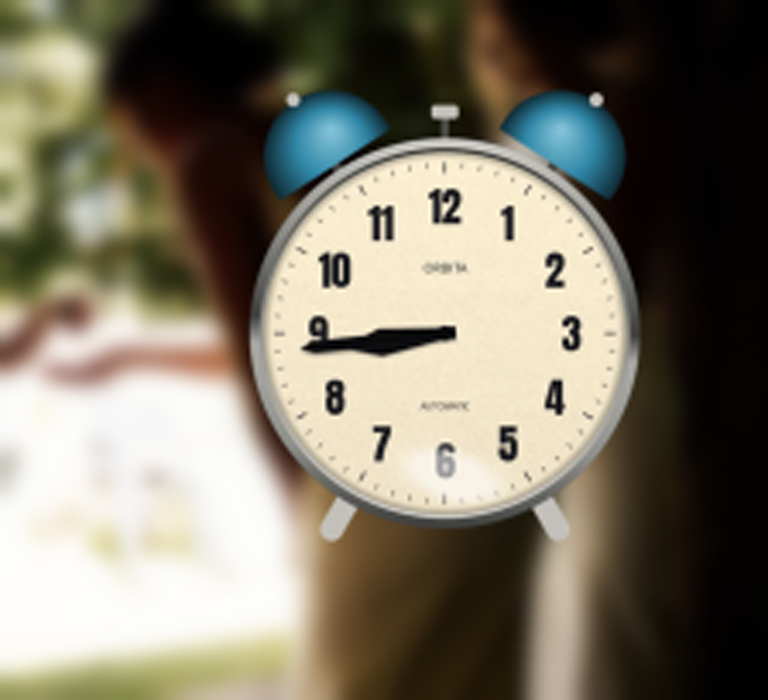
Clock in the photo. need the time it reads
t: 8:44
